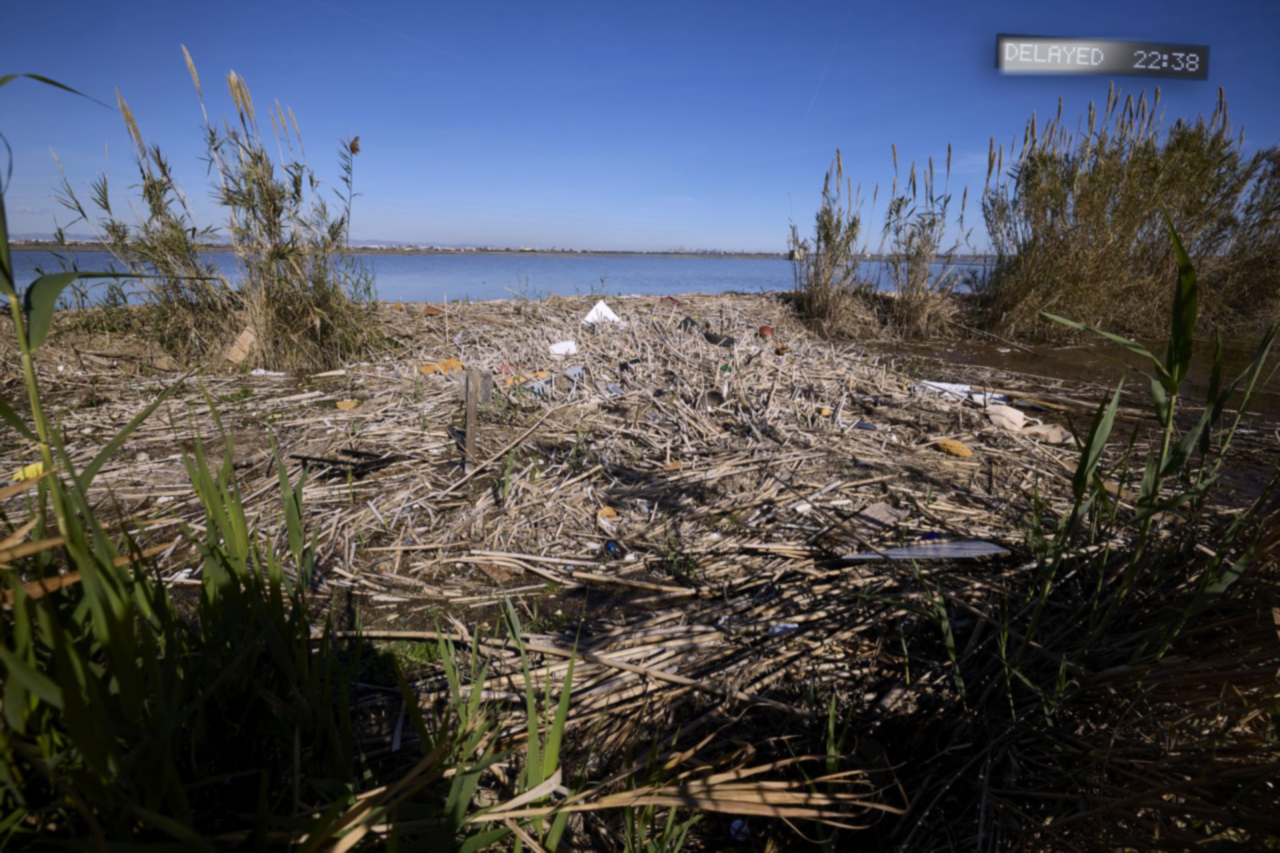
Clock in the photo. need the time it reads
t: 22:38
